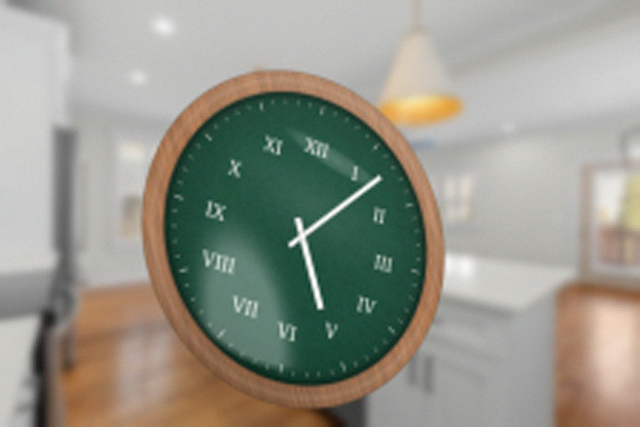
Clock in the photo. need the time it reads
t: 5:07
